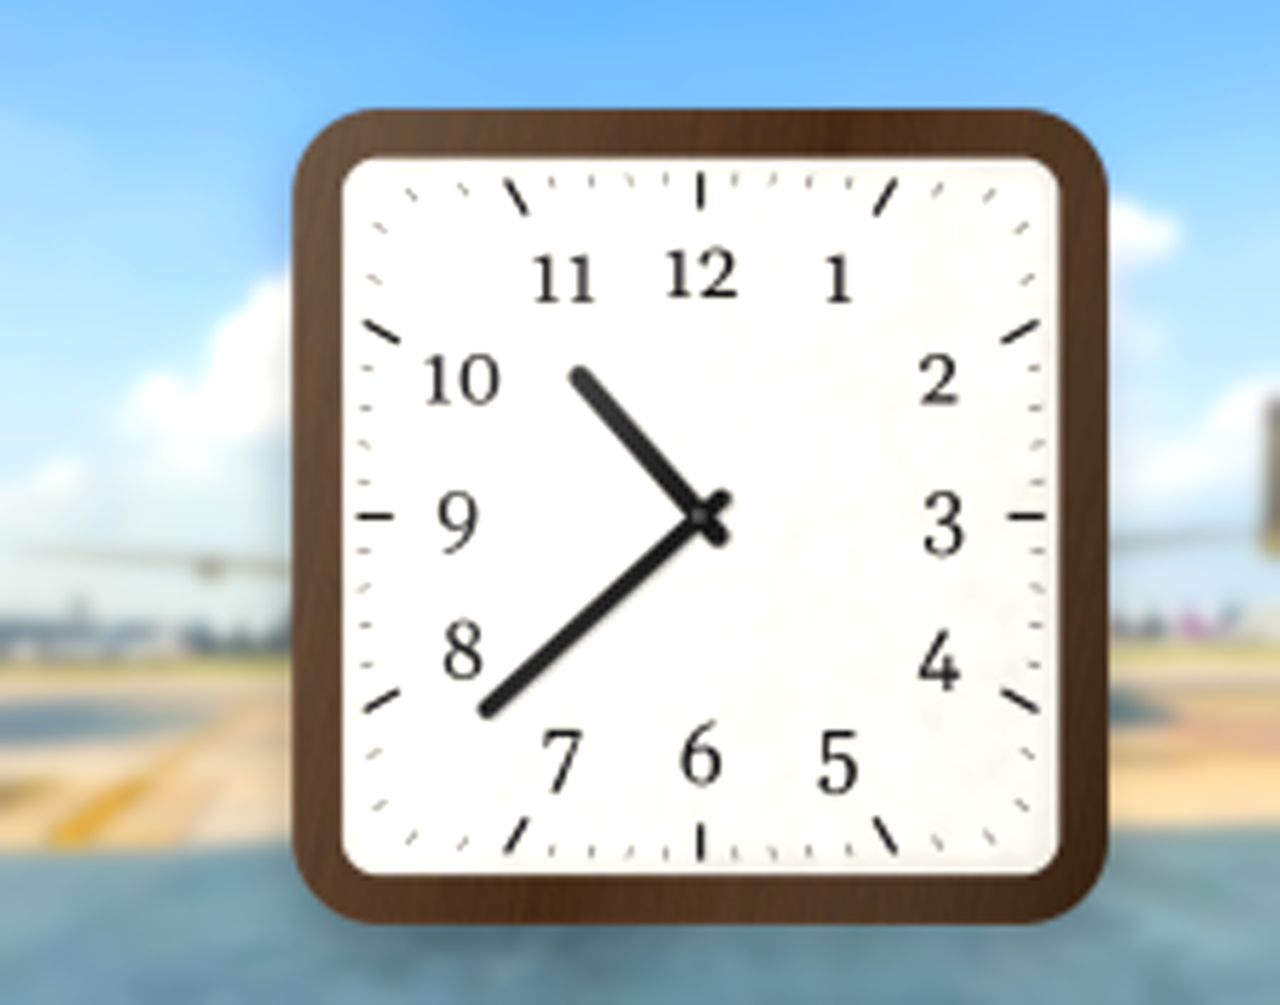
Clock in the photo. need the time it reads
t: 10:38
